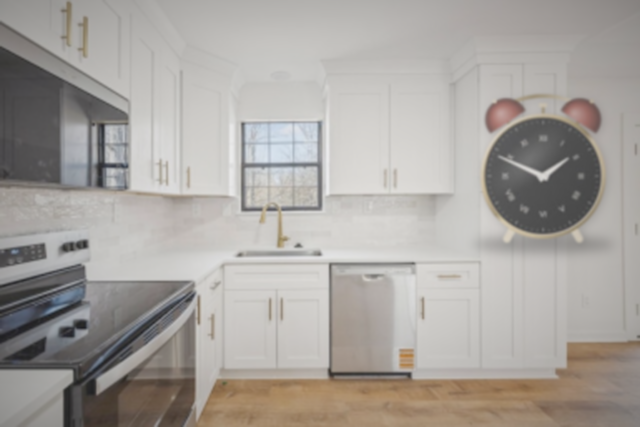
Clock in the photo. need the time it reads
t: 1:49
